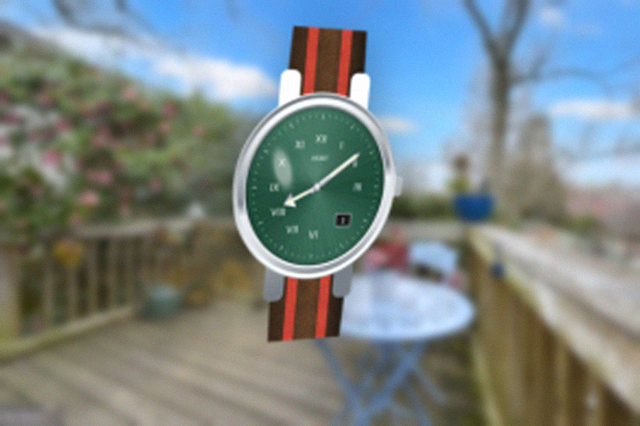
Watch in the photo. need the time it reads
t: 8:09
